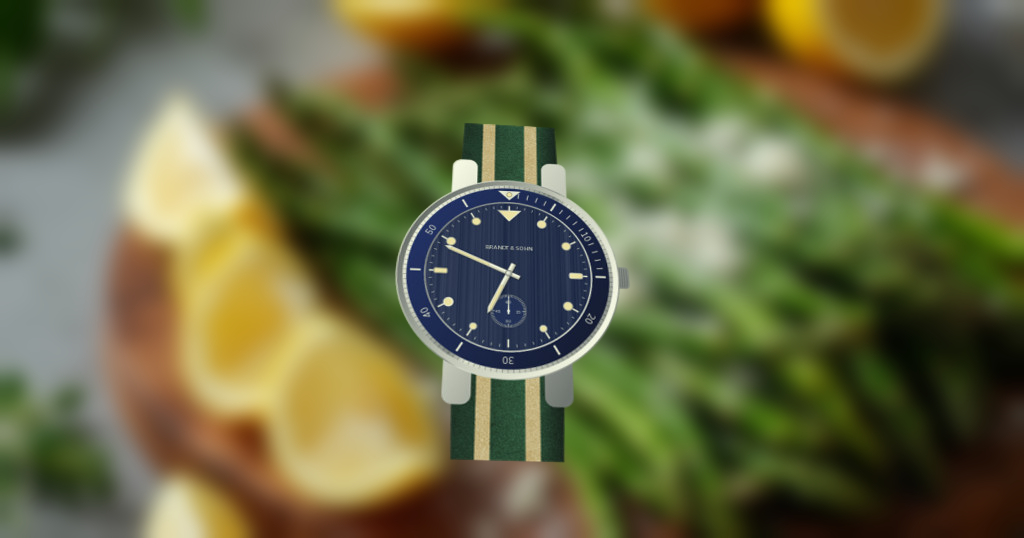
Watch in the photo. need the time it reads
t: 6:49
